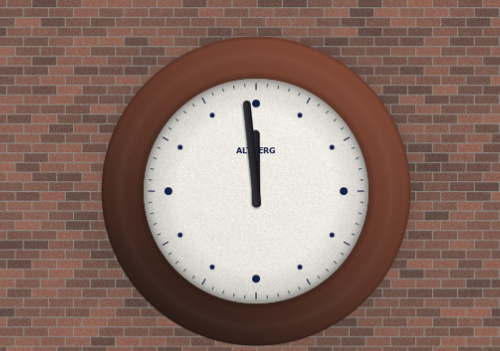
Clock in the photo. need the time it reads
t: 11:59
